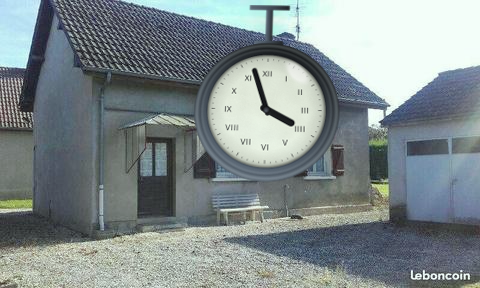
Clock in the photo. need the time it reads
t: 3:57
